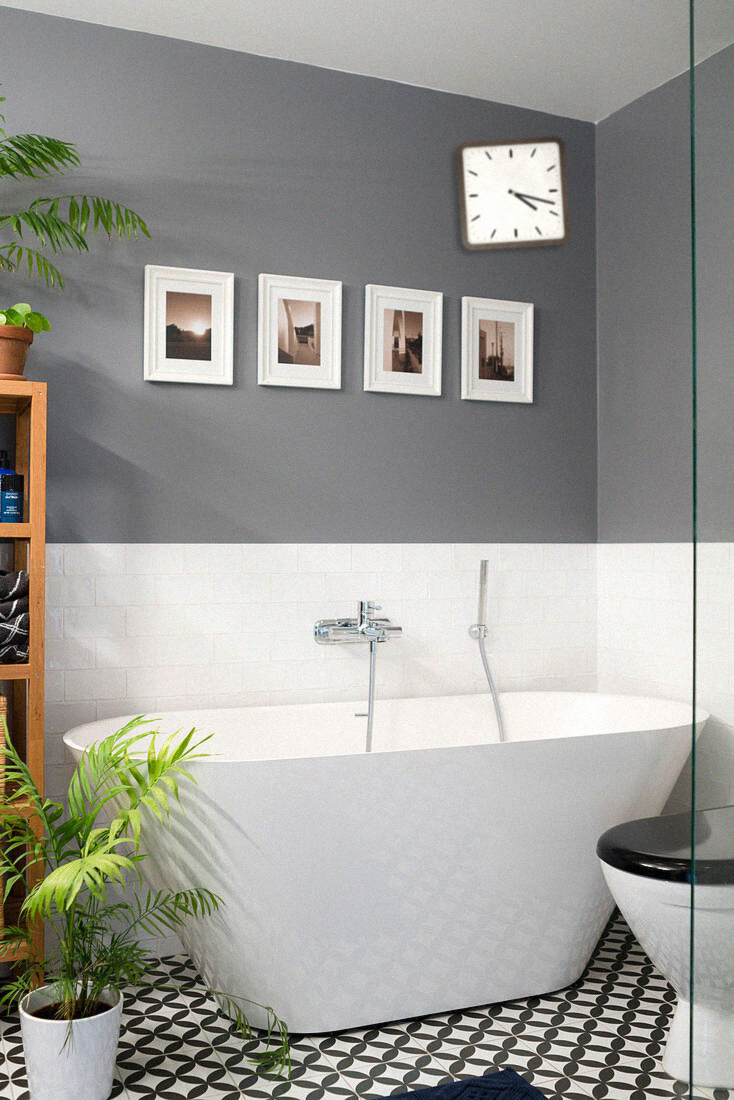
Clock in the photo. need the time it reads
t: 4:18
